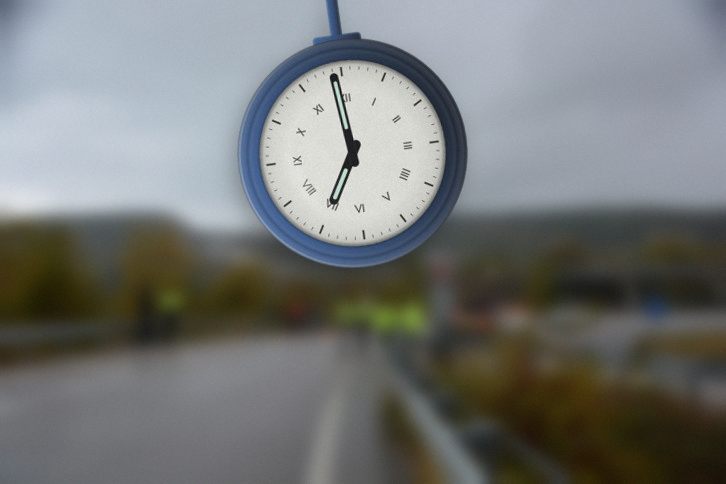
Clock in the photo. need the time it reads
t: 6:59
